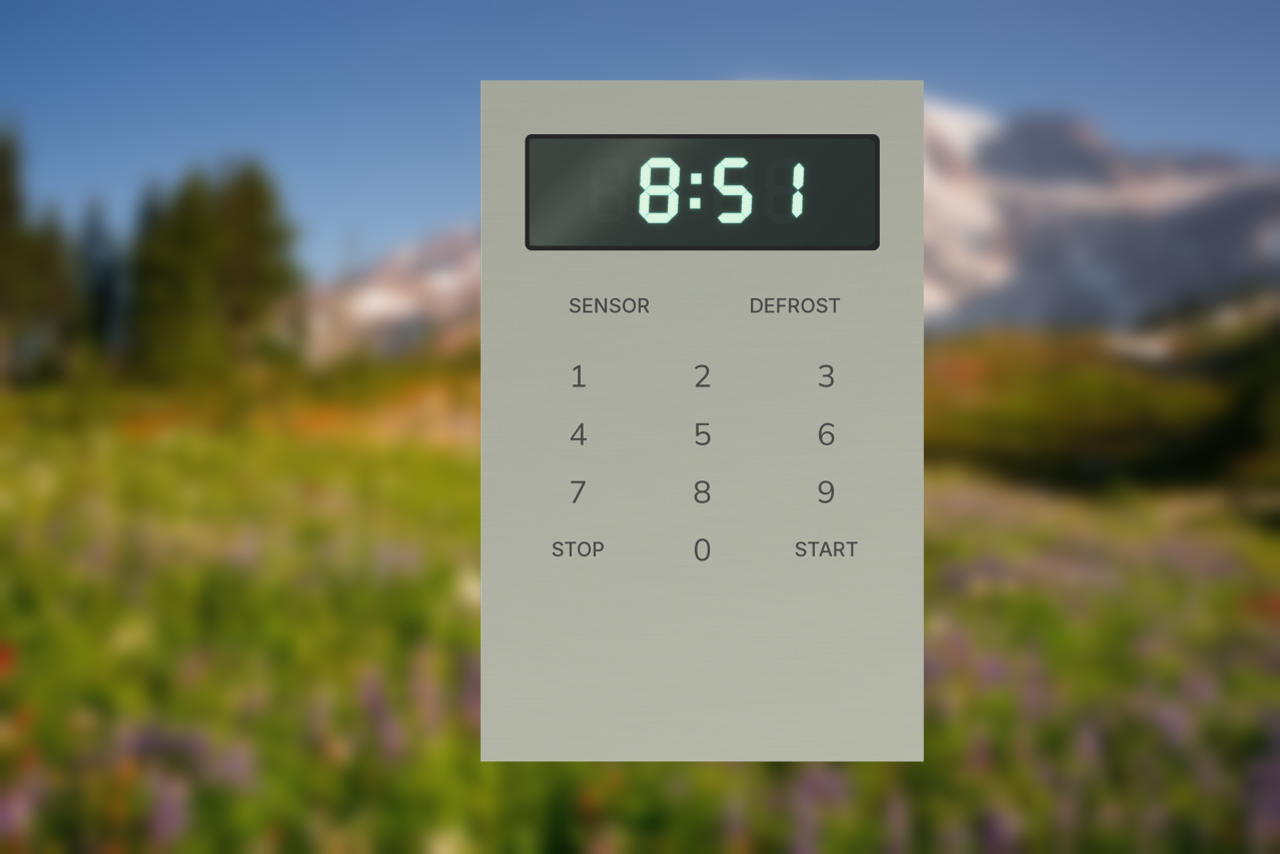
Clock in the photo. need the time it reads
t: 8:51
